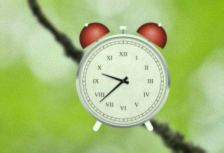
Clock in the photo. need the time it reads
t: 9:38
